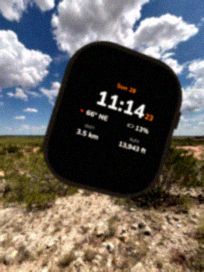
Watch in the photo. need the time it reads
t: 11:14
